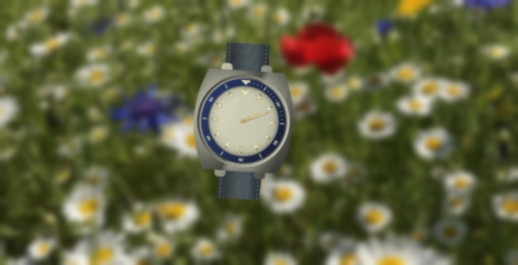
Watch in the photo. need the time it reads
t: 2:11
